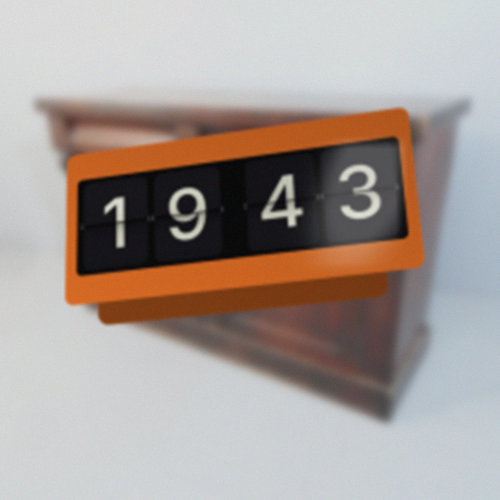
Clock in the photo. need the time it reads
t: 19:43
